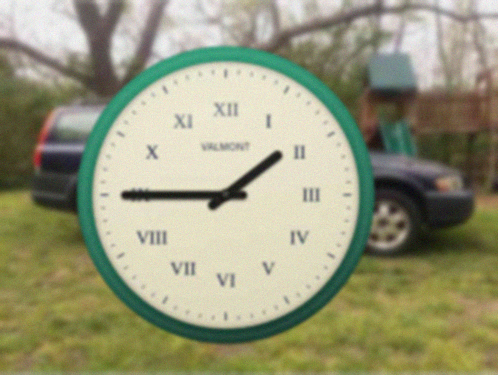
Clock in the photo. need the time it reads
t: 1:45
